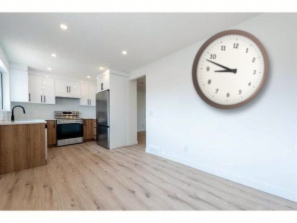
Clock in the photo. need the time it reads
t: 8:48
